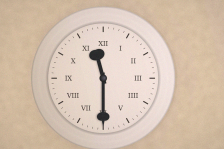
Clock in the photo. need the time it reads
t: 11:30
